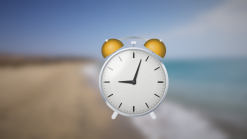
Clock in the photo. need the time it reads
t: 9:03
